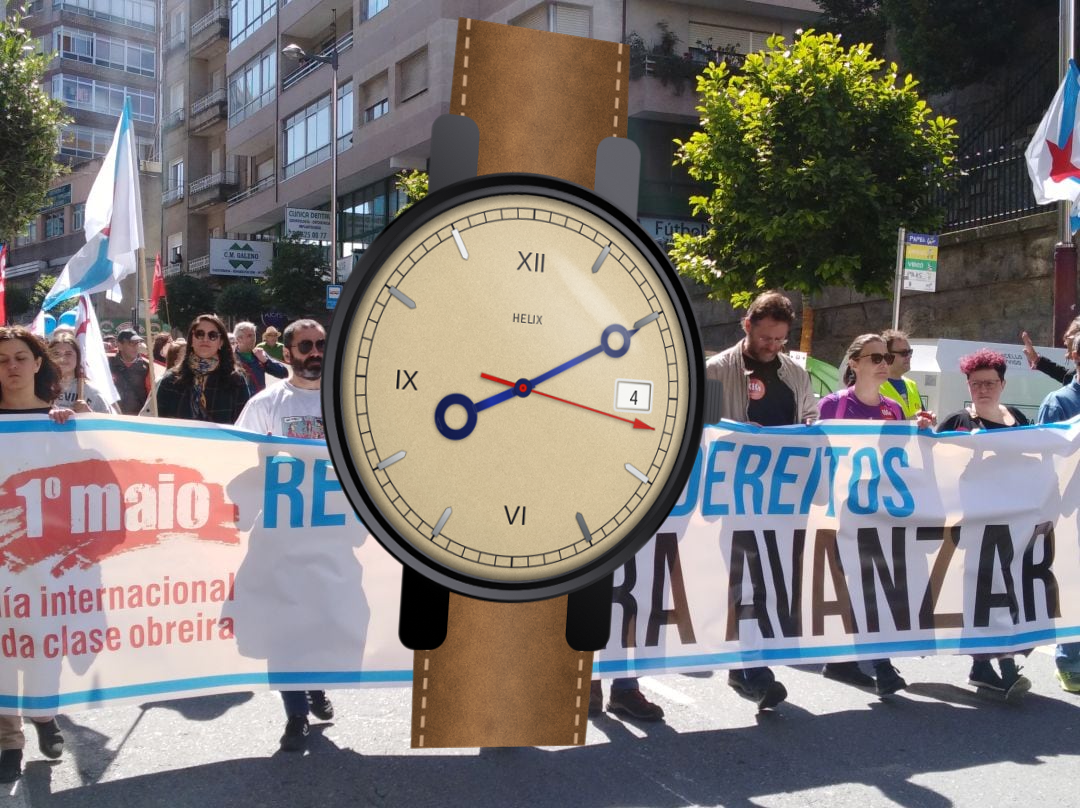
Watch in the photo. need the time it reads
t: 8:10:17
